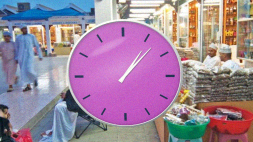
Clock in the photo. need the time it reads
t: 1:07
